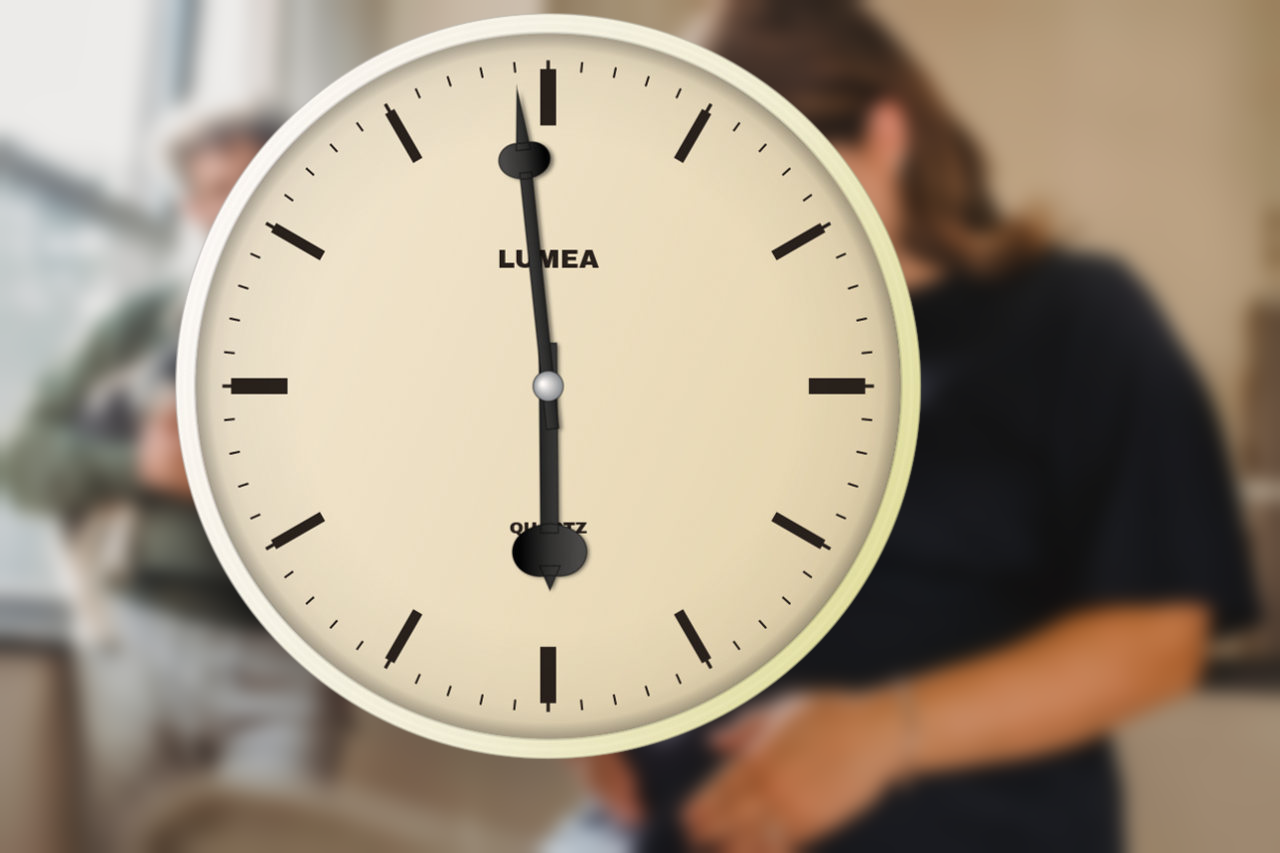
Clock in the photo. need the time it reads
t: 5:59
